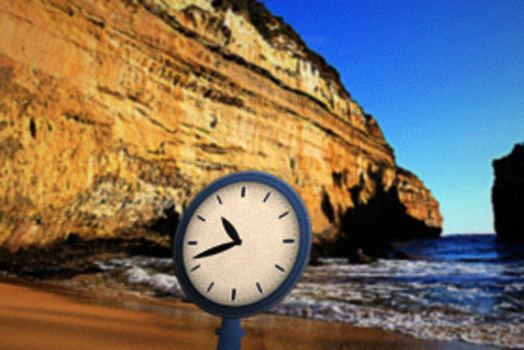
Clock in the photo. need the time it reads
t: 10:42
